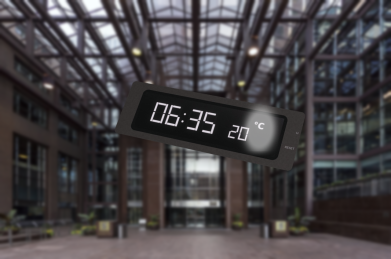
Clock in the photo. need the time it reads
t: 6:35
